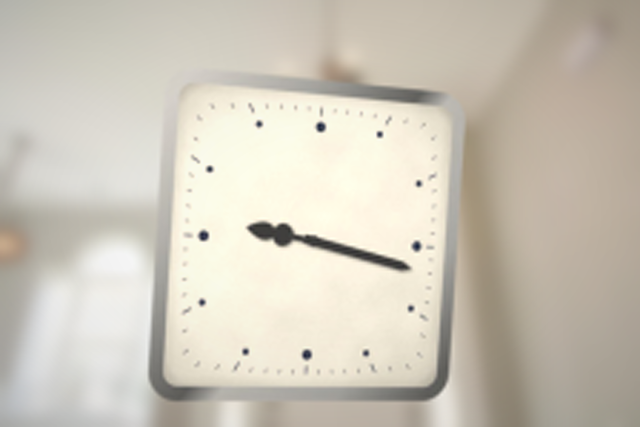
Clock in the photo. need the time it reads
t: 9:17
